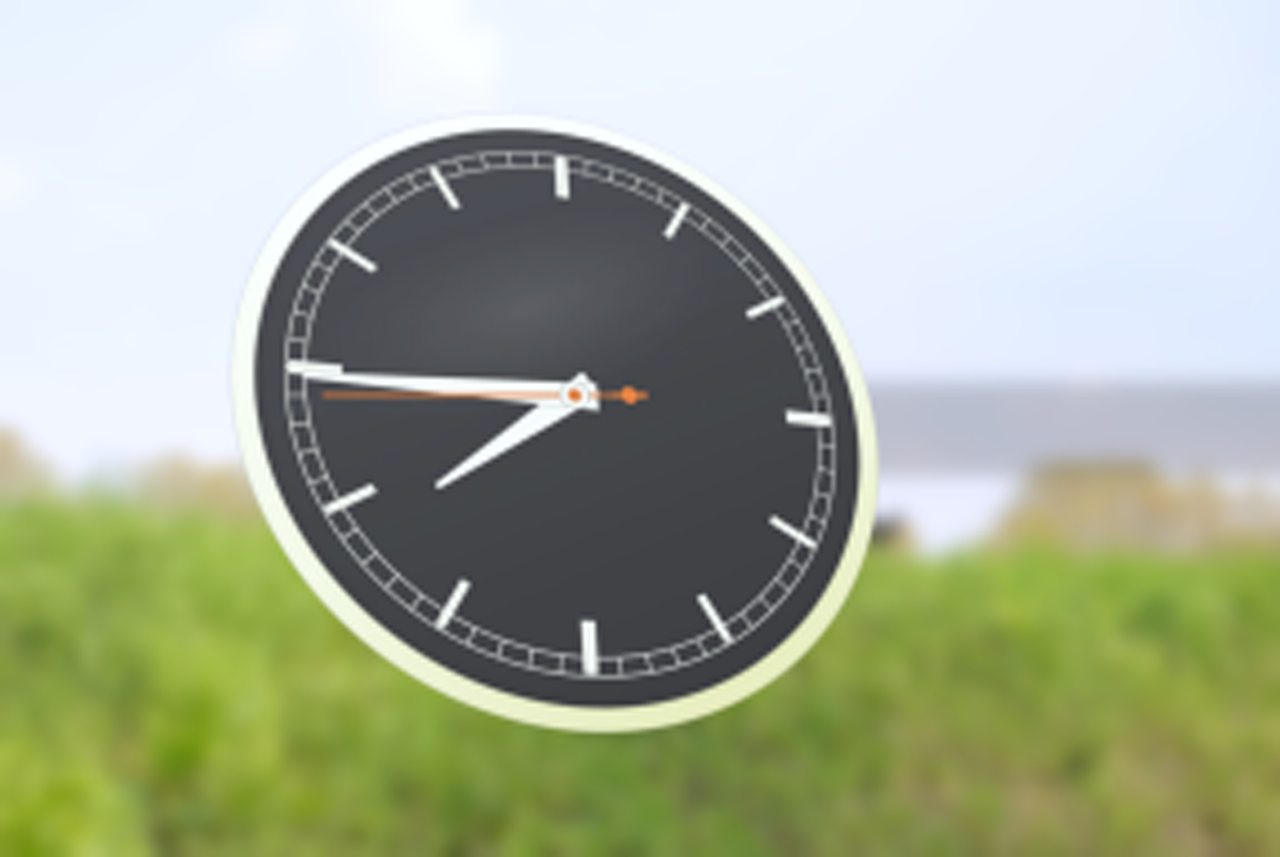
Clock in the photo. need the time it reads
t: 7:44:44
